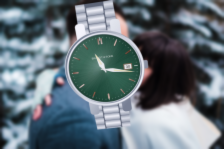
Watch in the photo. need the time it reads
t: 11:17
